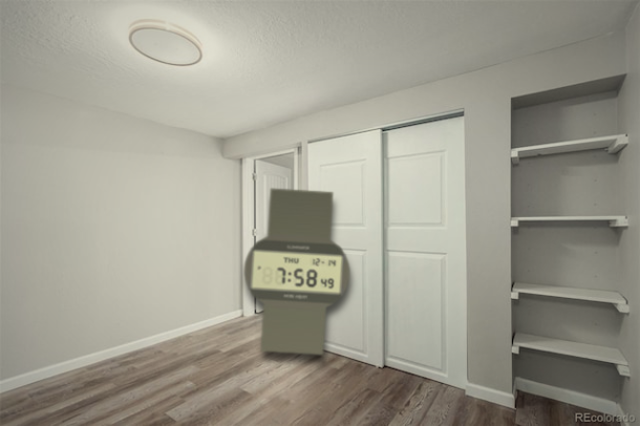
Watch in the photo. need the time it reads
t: 7:58:49
